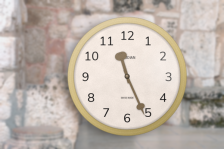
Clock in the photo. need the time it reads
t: 11:26
